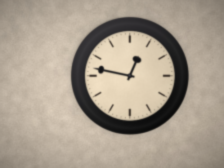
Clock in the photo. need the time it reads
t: 12:47
